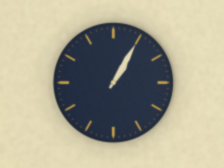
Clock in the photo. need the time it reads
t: 1:05
